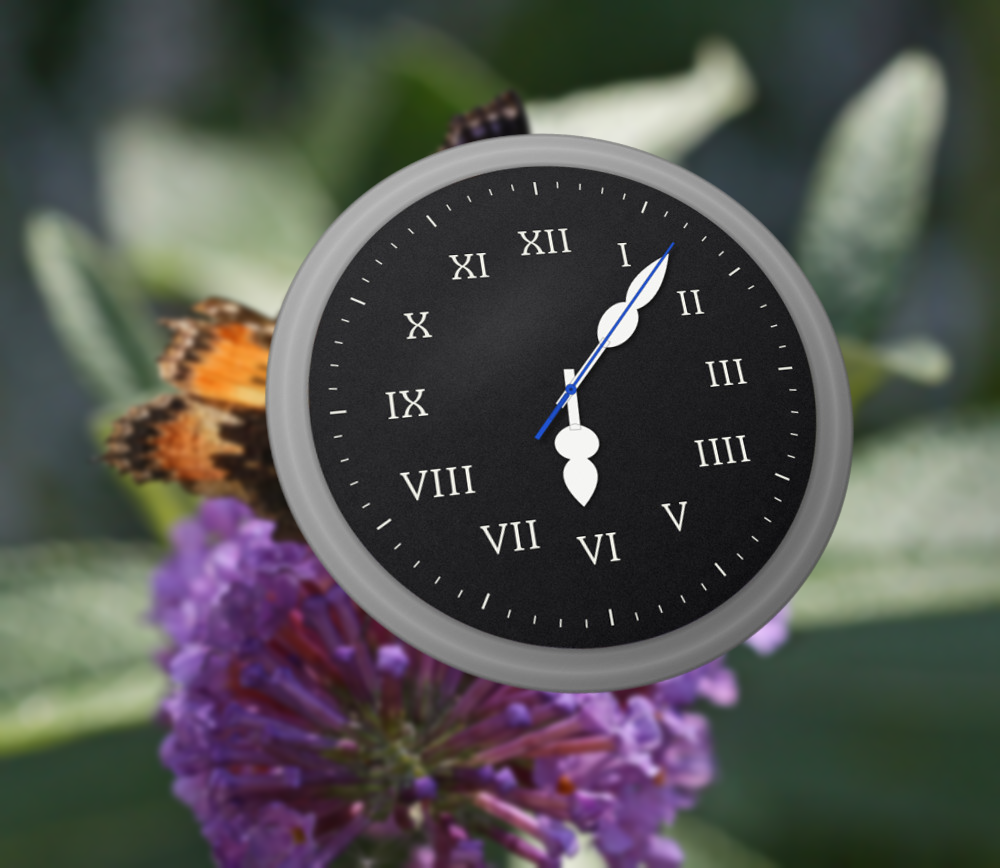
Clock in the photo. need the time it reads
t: 6:07:07
